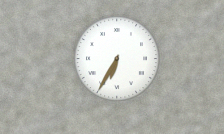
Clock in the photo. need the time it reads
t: 6:35
